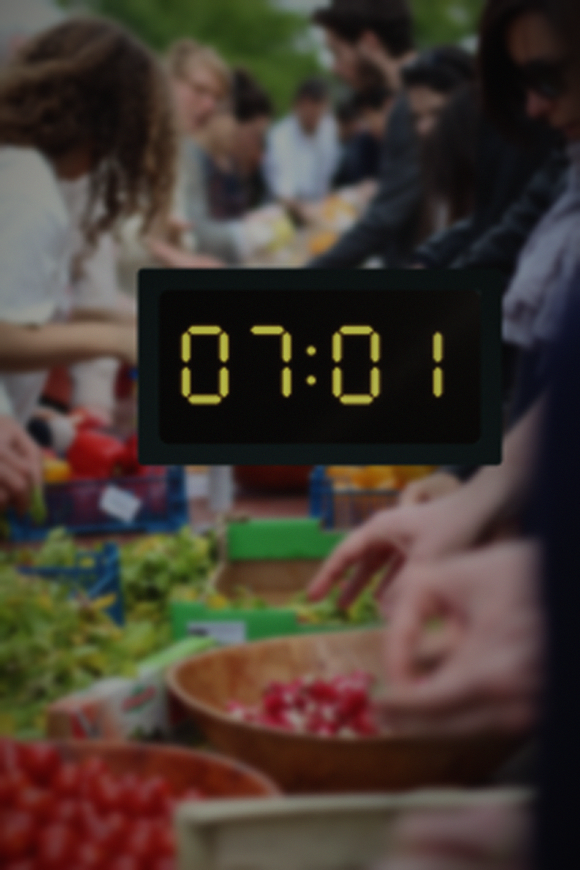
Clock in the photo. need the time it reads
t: 7:01
